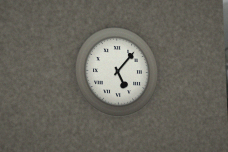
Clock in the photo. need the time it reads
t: 5:07
